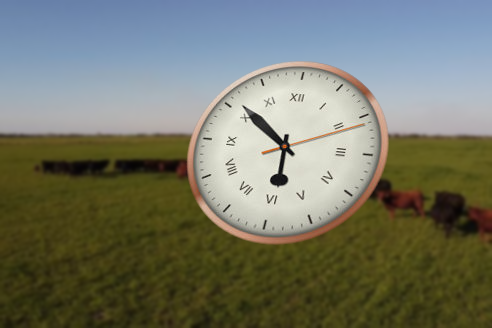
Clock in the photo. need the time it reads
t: 5:51:11
